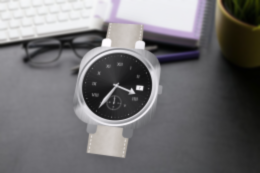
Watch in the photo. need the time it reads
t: 3:35
